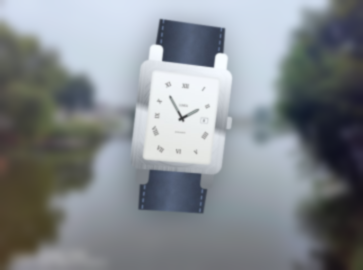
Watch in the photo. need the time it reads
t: 1:54
